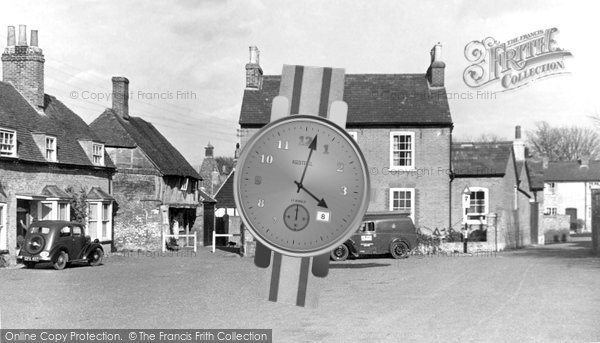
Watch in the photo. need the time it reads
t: 4:02
